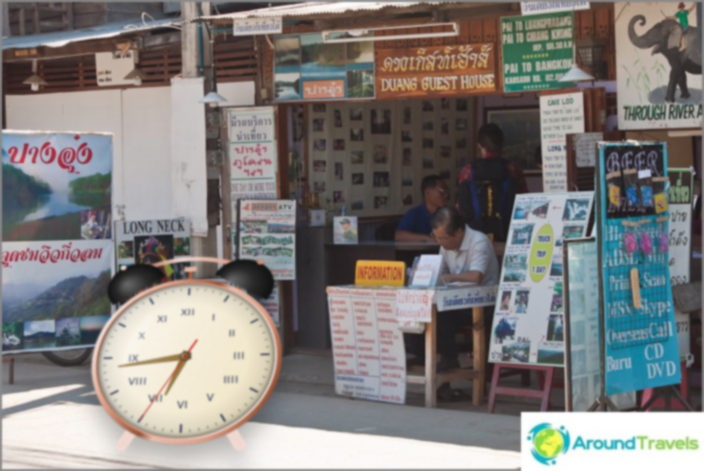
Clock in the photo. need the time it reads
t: 6:43:35
